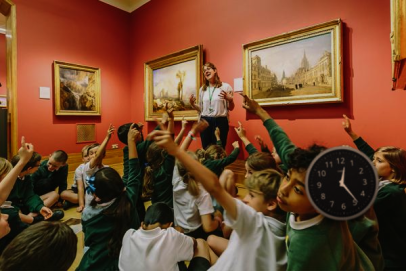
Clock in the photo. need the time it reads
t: 12:24
